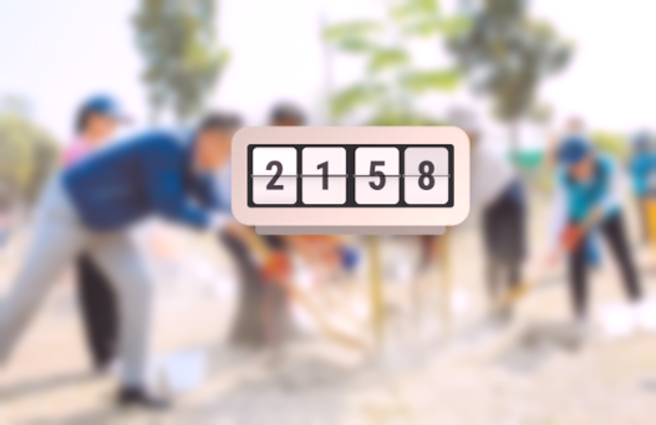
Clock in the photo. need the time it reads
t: 21:58
